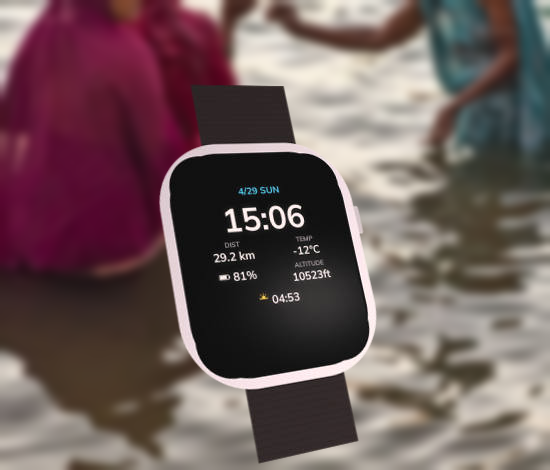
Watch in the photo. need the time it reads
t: 15:06
